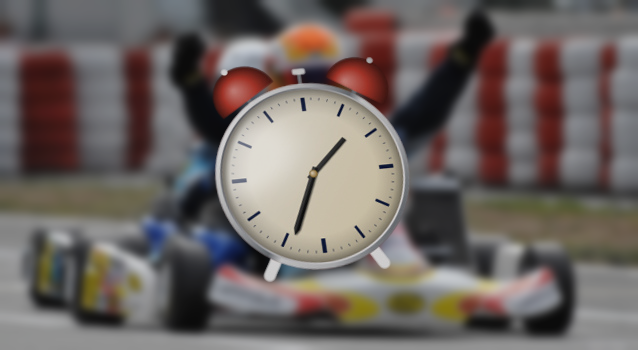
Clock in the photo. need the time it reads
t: 1:34
